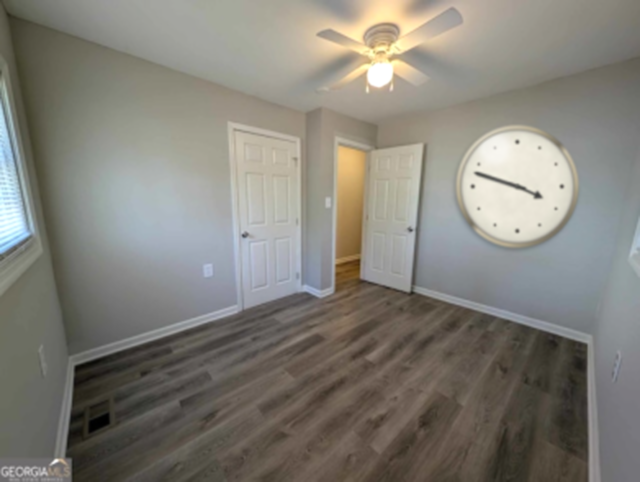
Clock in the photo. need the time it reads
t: 3:48
